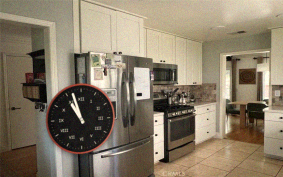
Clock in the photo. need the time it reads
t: 10:57
